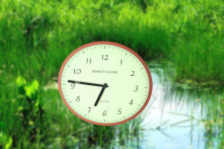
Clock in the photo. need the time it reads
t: 6:46
